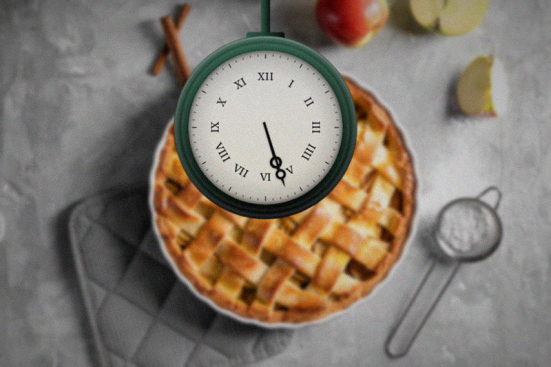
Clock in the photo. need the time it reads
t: 5:27
